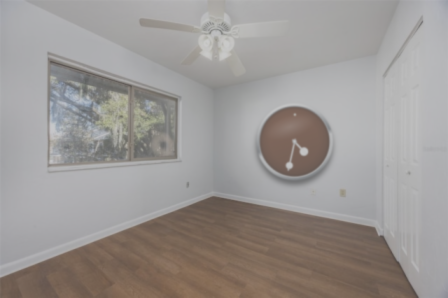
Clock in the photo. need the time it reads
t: 4:32
